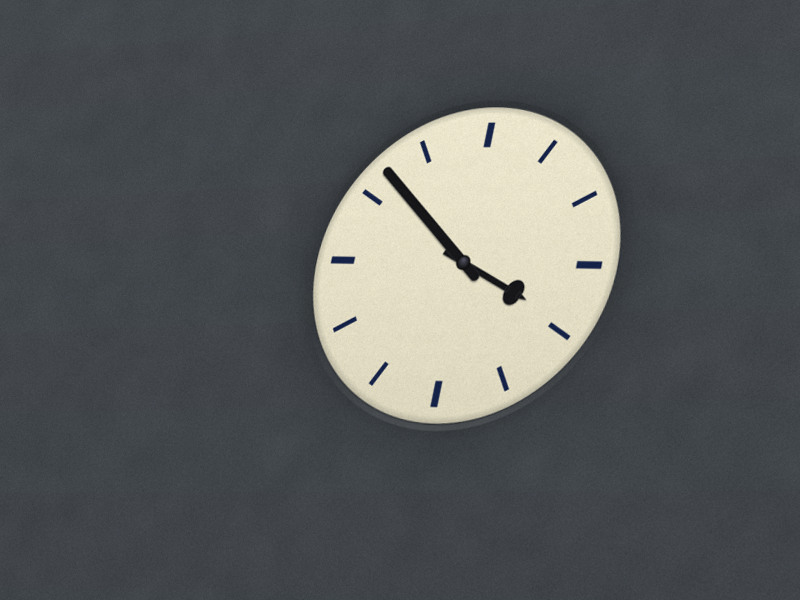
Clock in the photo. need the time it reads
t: 3:52
